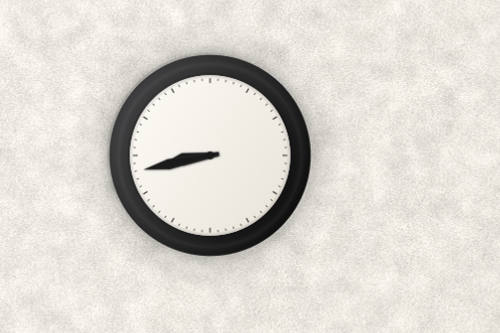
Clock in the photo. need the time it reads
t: 8:43
